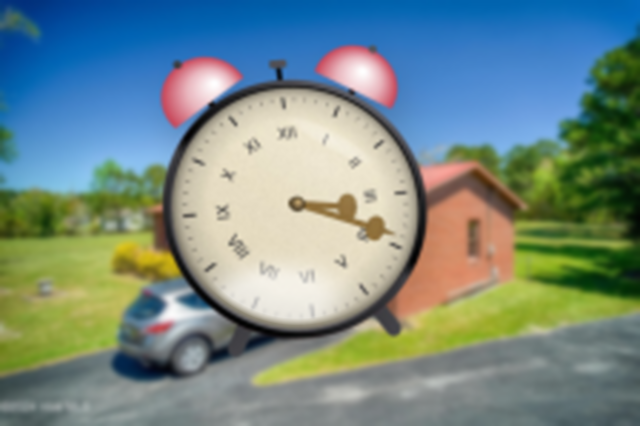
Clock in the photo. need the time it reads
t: 3:19
